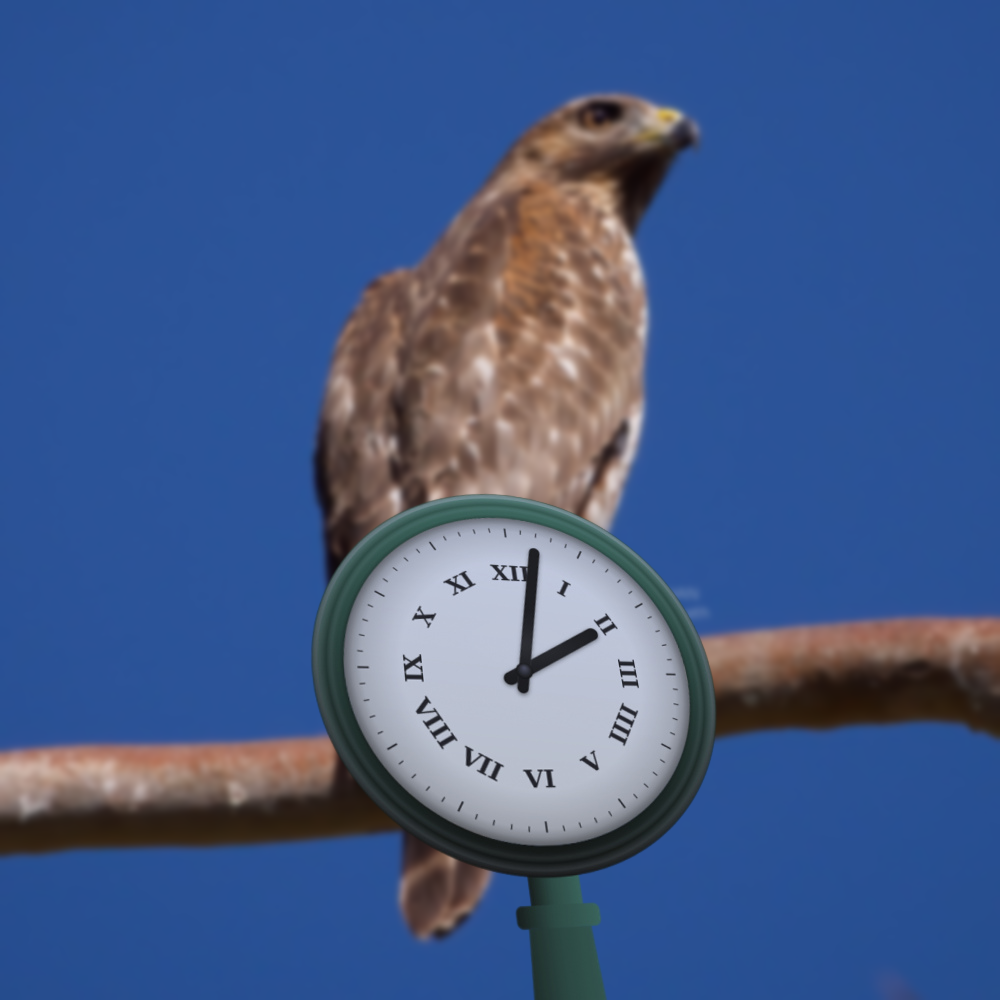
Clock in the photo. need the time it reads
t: 2:02
